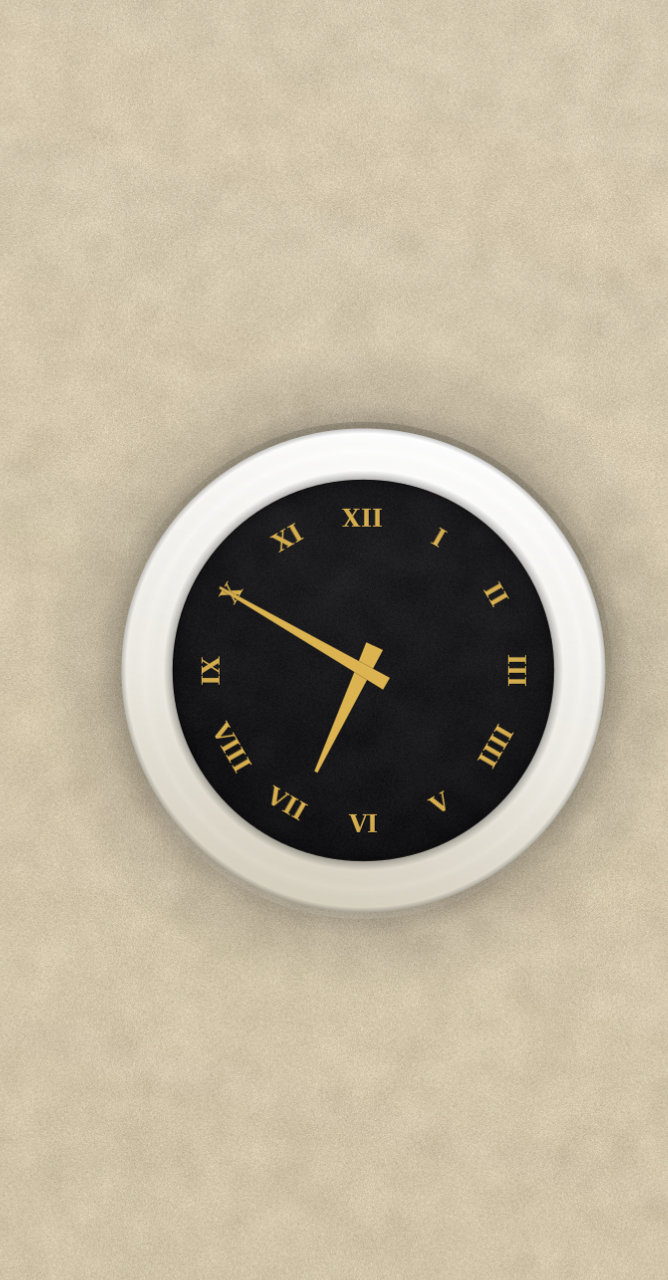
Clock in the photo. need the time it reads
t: 6:50
